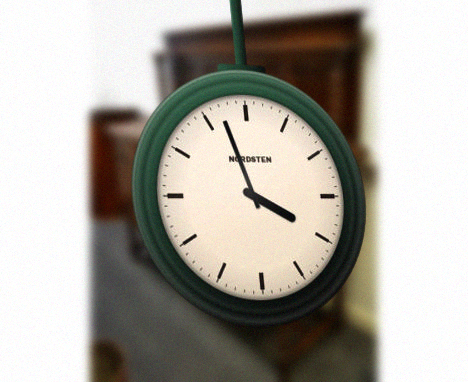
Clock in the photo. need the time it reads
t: 3:57
